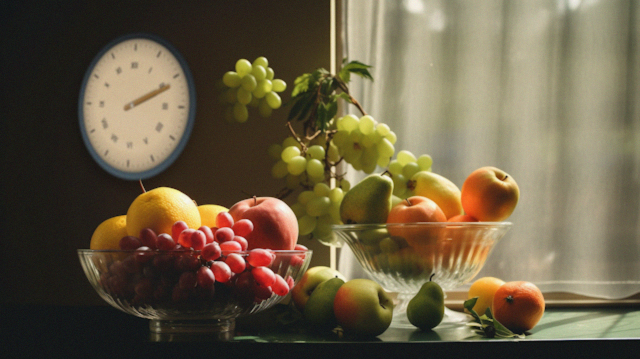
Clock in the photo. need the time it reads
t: 2:11
